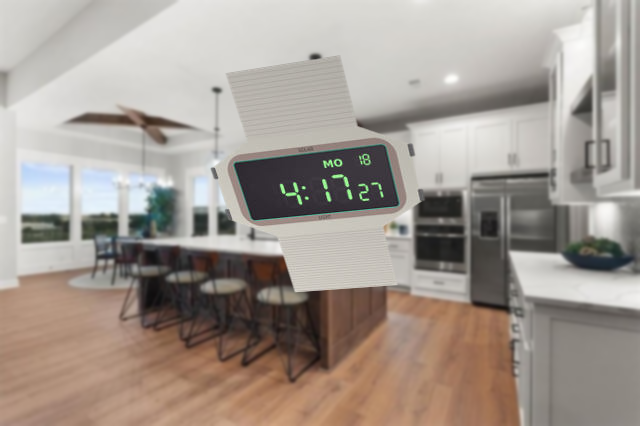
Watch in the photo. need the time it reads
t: 4:17:27
